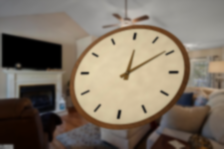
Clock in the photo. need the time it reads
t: 12:09
